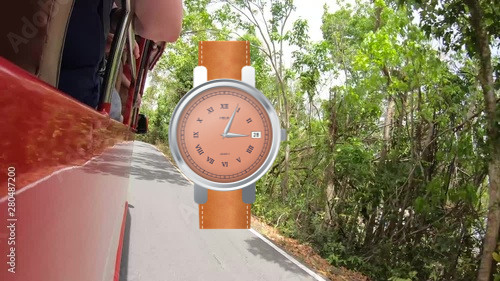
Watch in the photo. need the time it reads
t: 3:04
